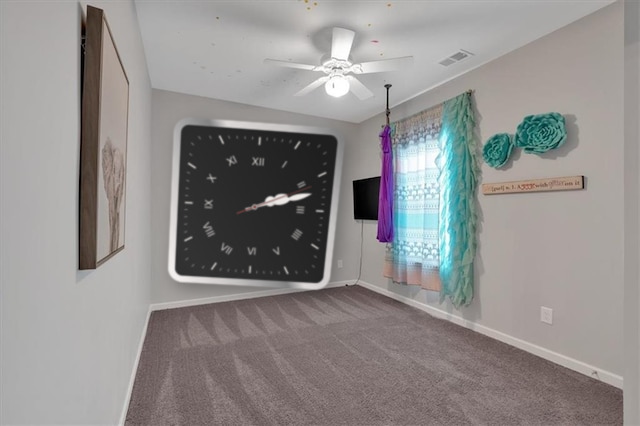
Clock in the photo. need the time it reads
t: 2:12:11
